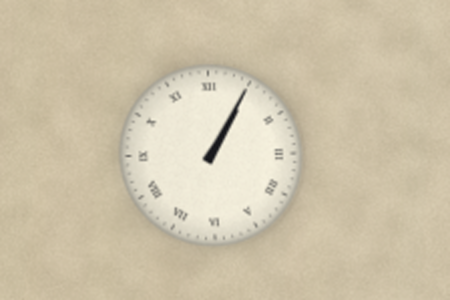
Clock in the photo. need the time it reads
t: 1:05
